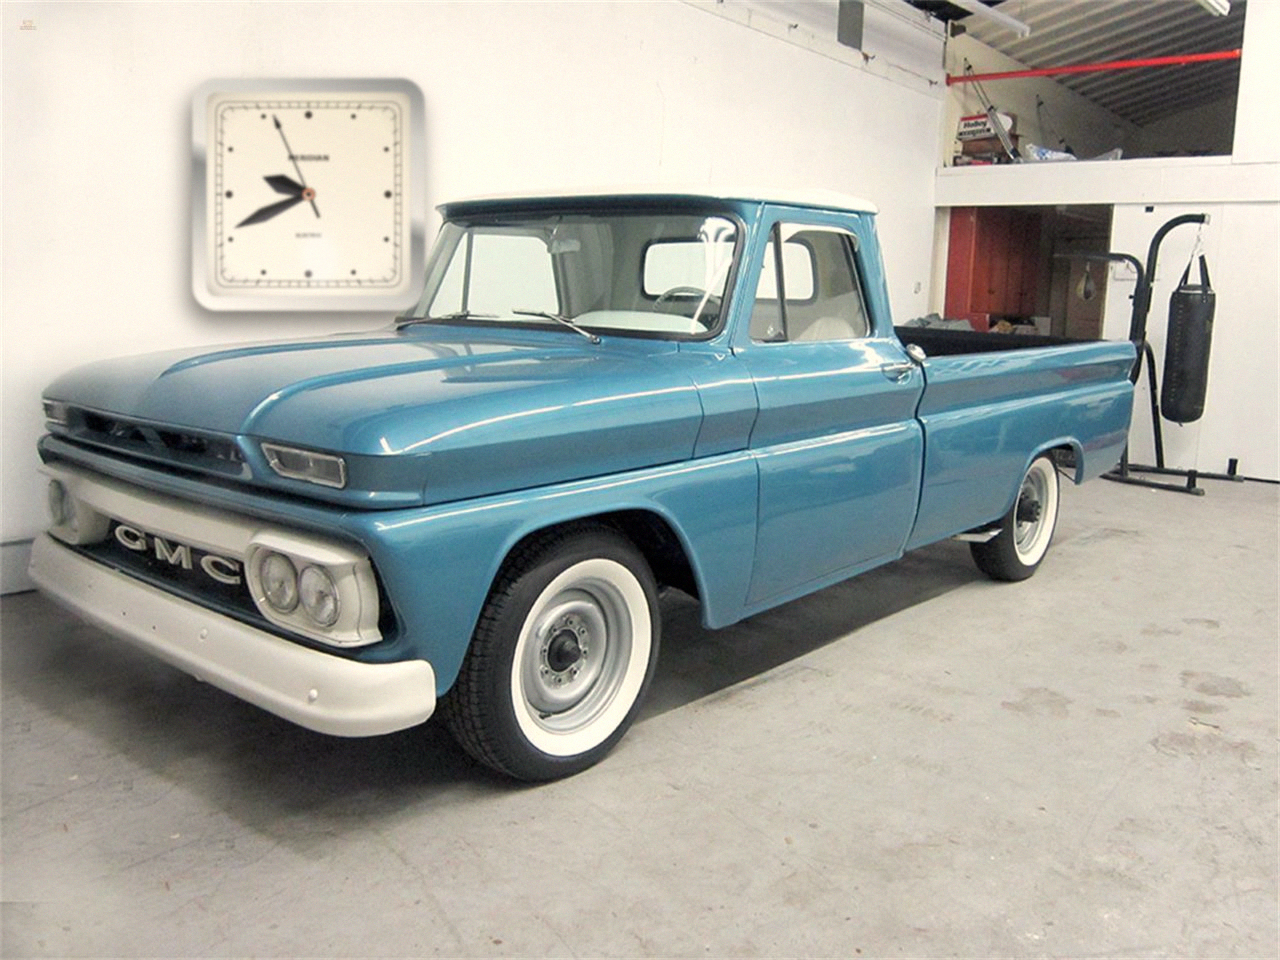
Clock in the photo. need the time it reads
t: 9:40:56
